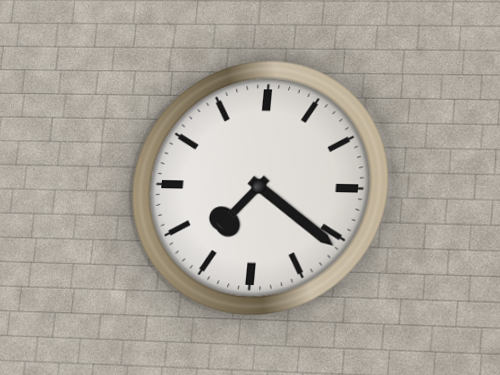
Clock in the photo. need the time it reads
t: 7:21
